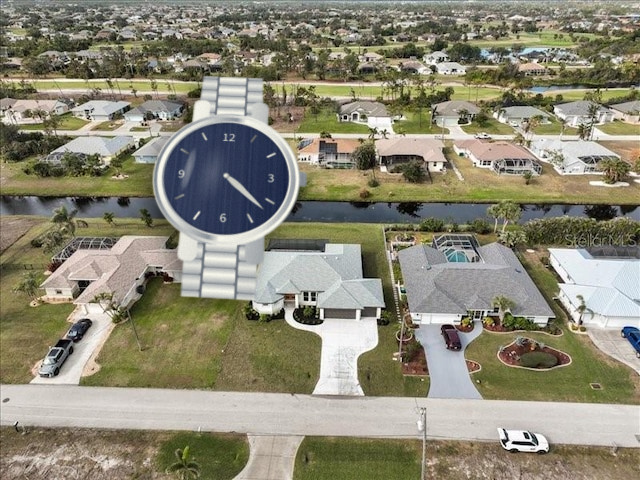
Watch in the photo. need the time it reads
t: 4:22
